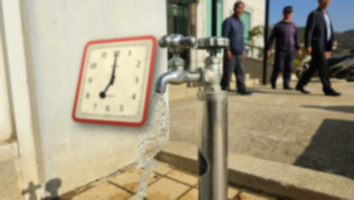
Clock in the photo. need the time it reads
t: 7:00
